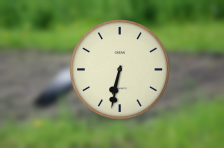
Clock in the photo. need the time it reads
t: 6:32
